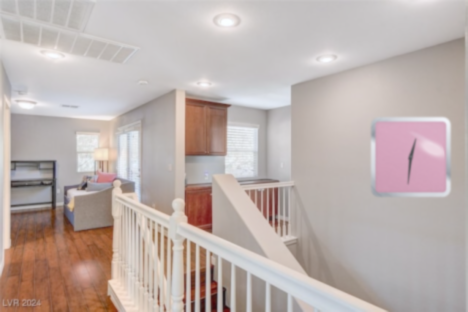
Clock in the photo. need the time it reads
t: 12:31
